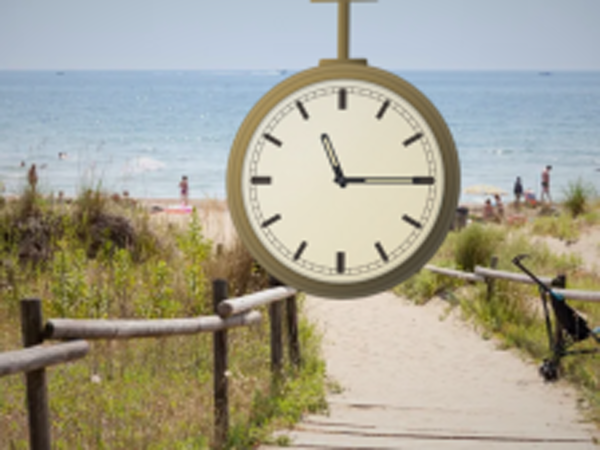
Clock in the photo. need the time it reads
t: 11:15
